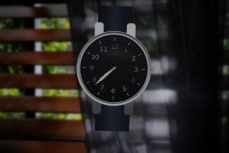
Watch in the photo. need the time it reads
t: 7:38
